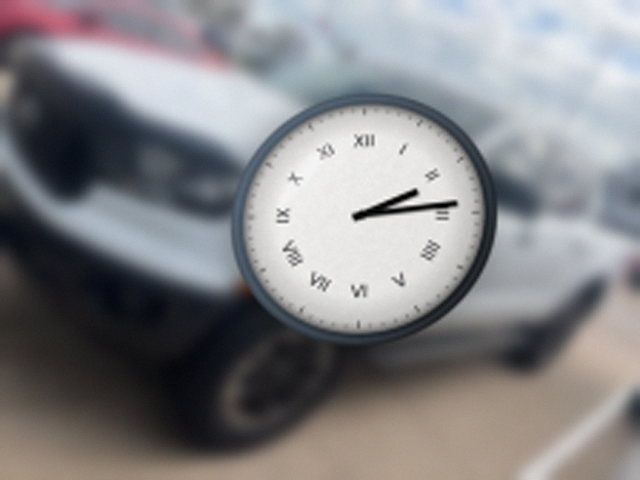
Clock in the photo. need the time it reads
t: 2:14
